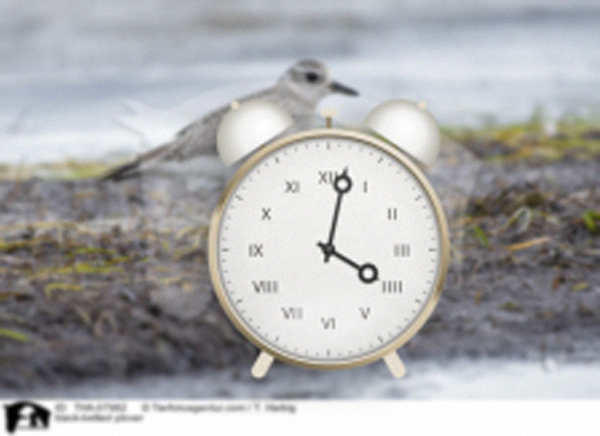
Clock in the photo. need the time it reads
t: 4:02
